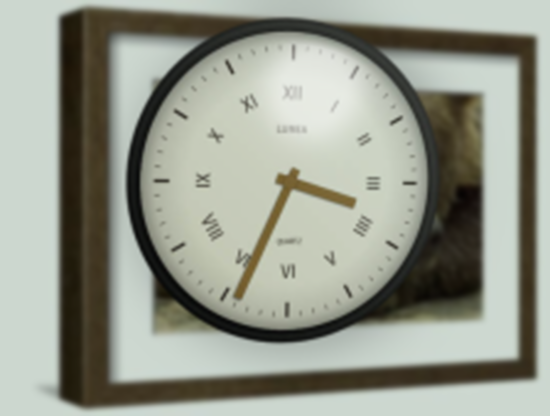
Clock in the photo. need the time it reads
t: 3:34
